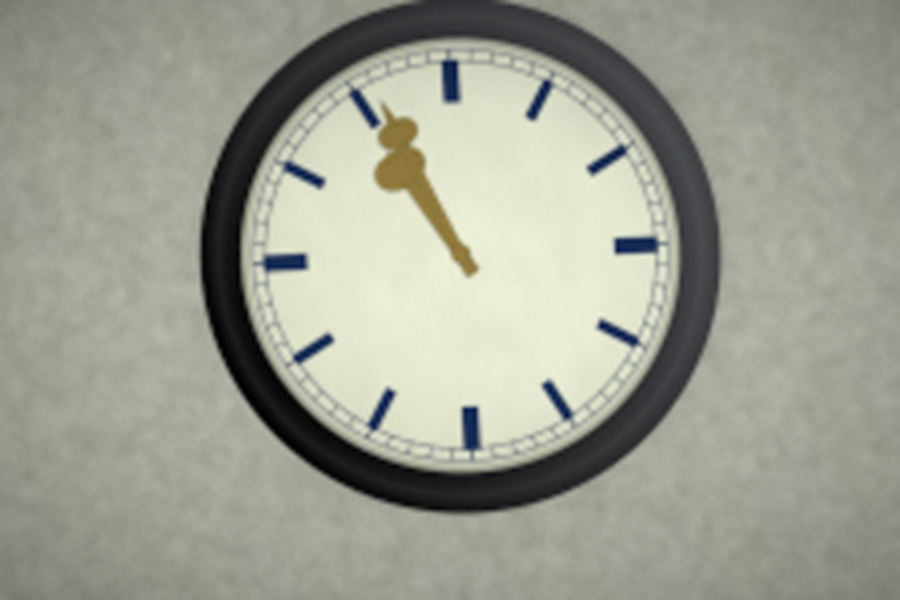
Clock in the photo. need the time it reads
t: 10:56
